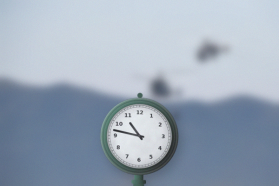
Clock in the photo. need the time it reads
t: 10:47
